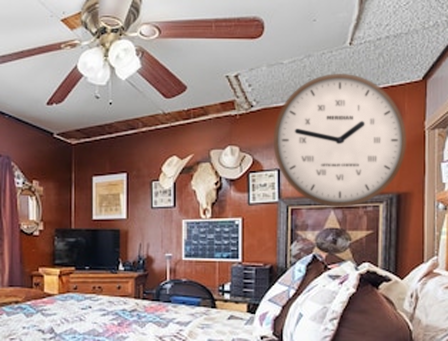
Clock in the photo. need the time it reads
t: 1:47
